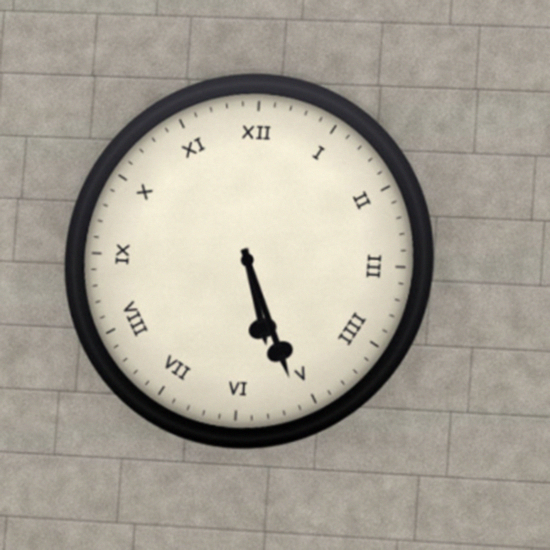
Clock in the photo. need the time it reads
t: 5:26
